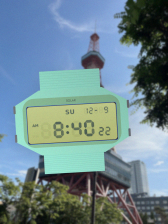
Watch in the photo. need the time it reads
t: 8:40:22
